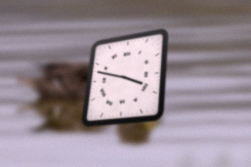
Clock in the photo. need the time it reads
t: 3:48
